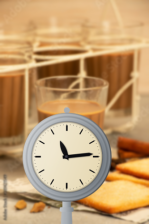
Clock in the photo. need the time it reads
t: 11:14
